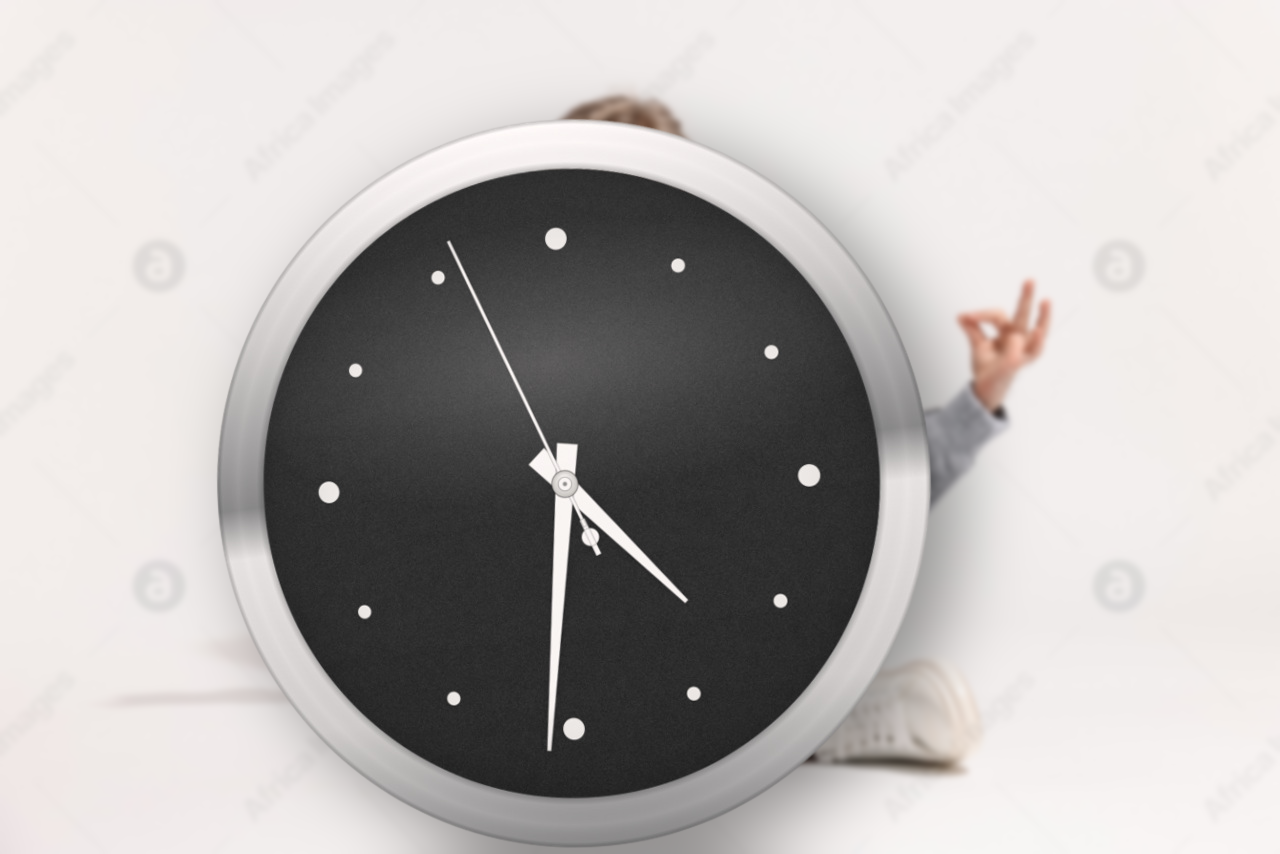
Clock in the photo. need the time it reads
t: 4:30:56
